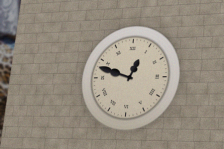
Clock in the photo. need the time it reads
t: 12:48
